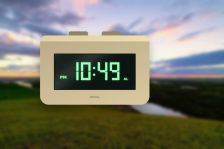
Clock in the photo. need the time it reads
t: 10:49
